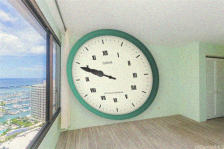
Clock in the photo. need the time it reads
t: 9:49
